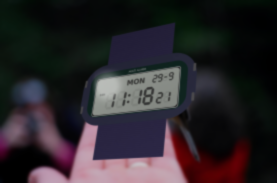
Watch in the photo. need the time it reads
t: 11:18:21
